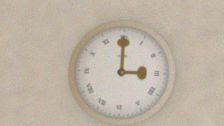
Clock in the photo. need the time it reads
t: 3:00
